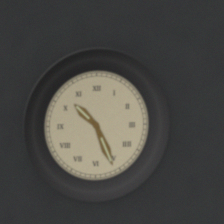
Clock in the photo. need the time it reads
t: 10:26
